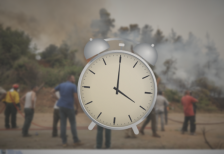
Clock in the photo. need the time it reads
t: 4:00
